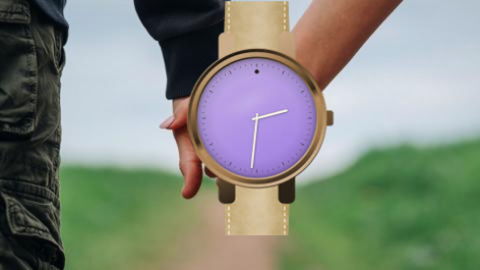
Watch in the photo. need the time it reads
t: 2:31
